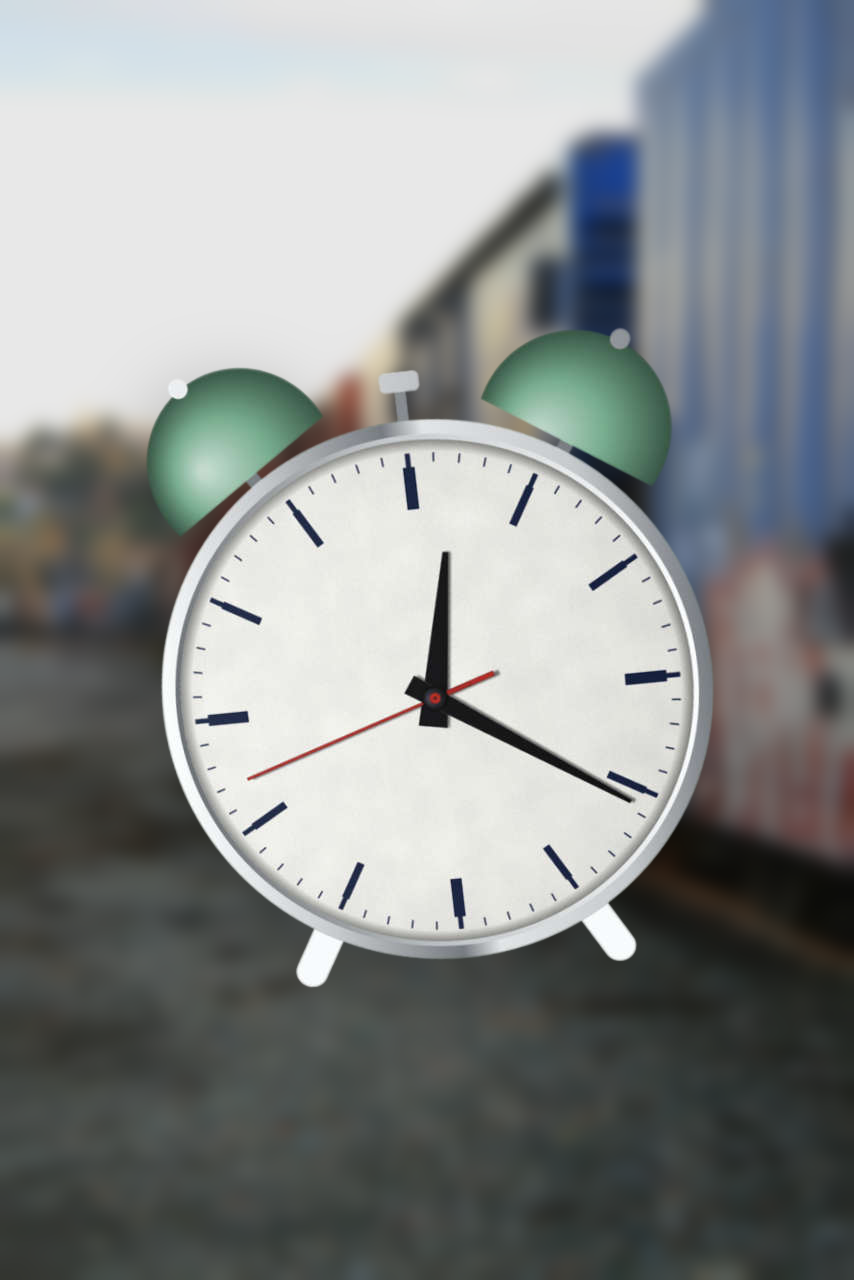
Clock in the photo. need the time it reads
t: 12:20:42
